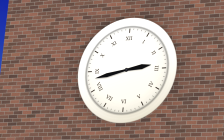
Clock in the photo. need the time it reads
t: 2:43
